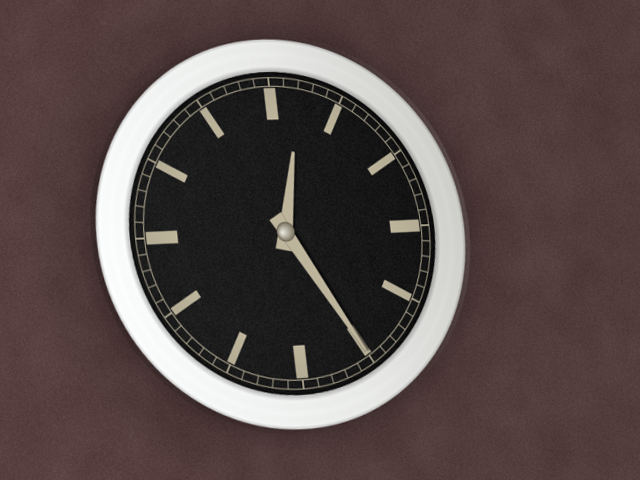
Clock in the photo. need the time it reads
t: 12:25
